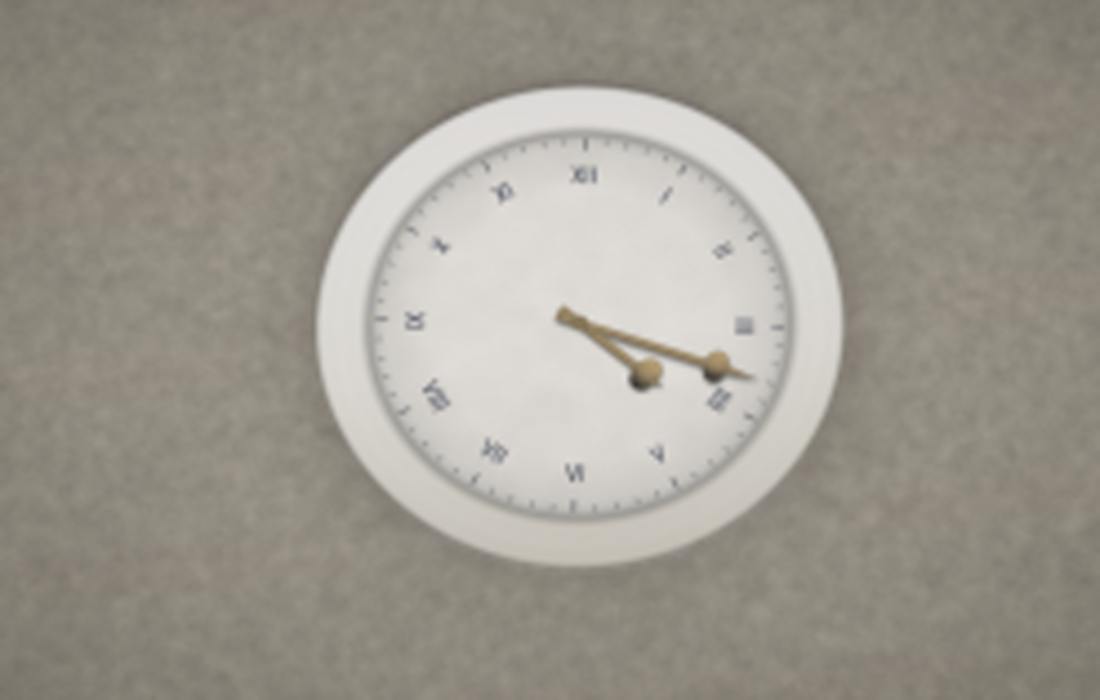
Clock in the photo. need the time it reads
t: 4:18
